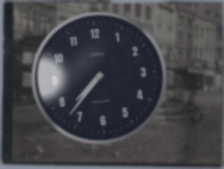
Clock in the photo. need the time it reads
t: 7:37
